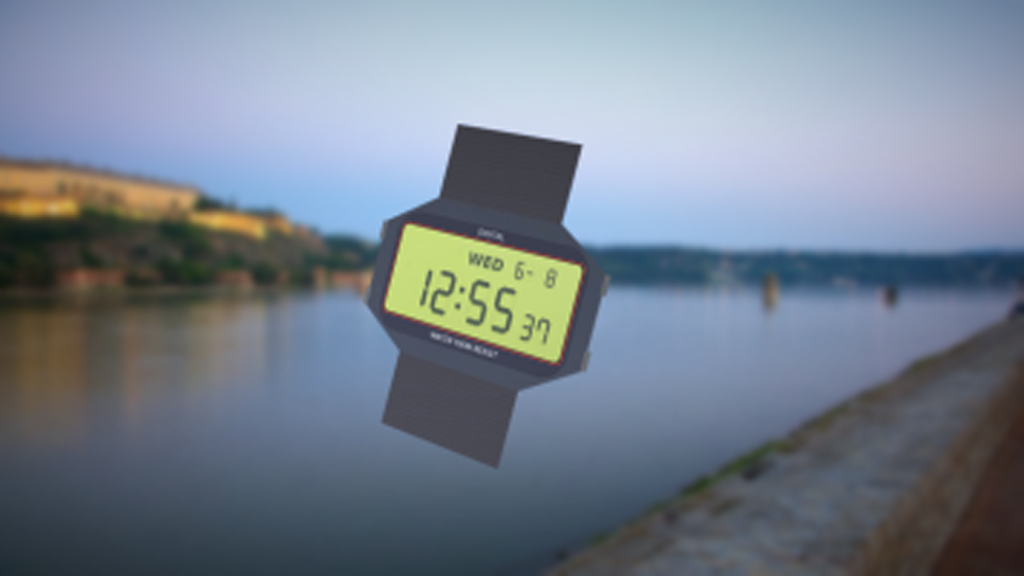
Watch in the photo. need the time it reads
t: 12:55:37
